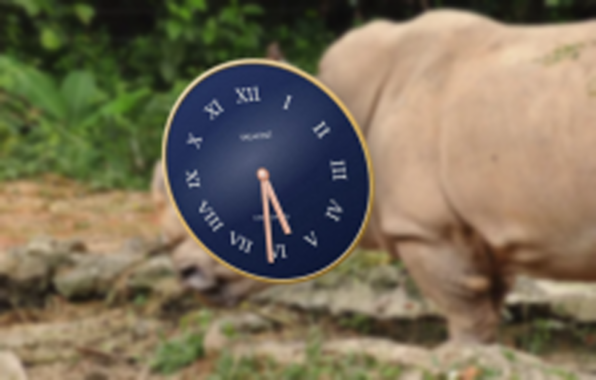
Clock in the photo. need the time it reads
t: 5:31
